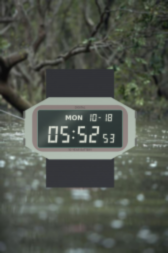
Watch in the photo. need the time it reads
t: 5:52
